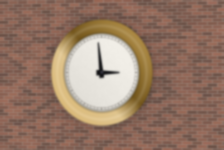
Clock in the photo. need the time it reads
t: 2:59
